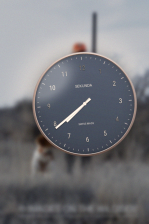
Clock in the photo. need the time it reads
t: 7:39
